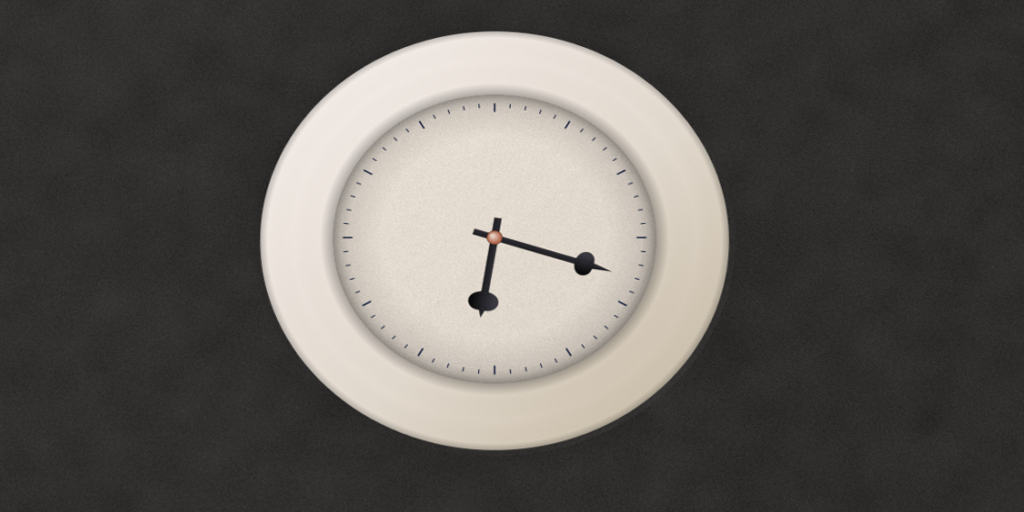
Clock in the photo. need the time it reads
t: 6:18
